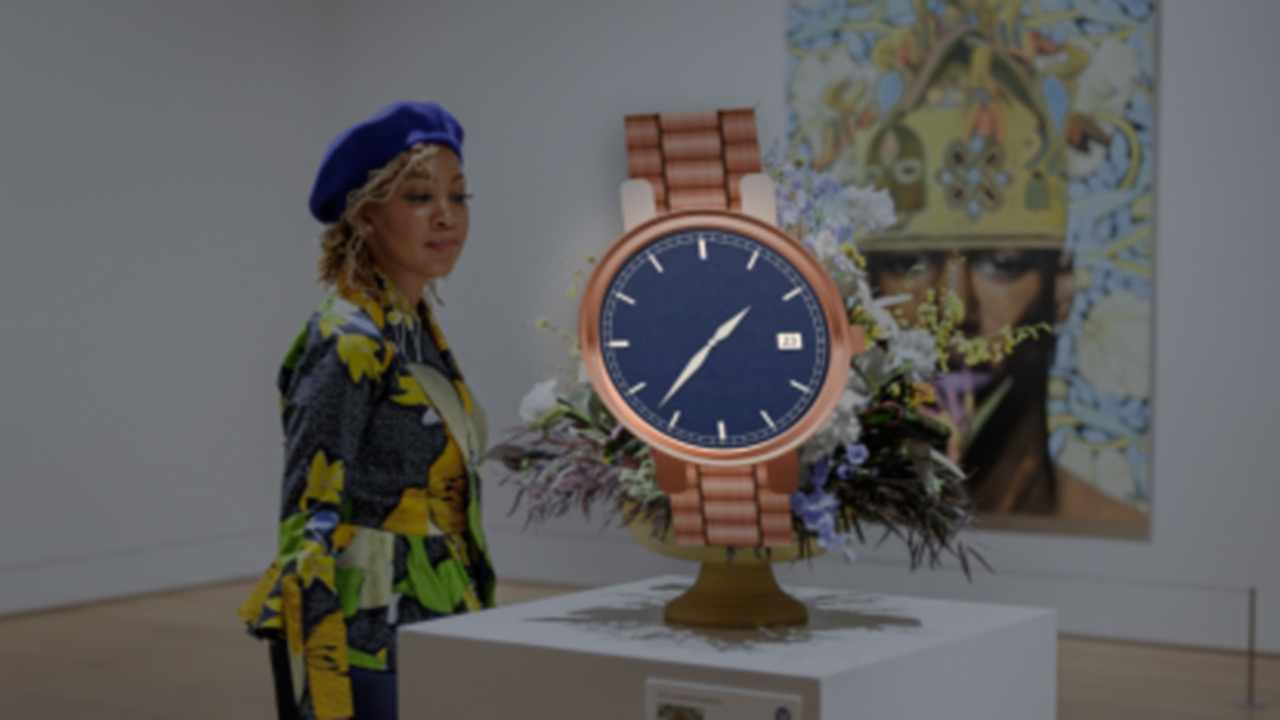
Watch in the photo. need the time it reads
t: 1:37
